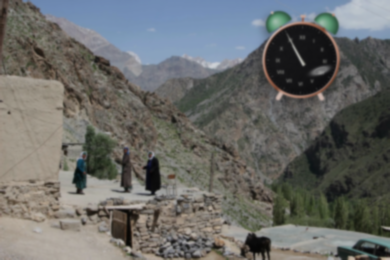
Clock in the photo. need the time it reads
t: 10:55
